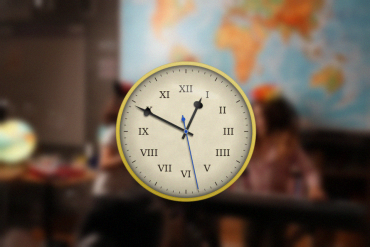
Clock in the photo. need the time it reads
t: 12:49:28
